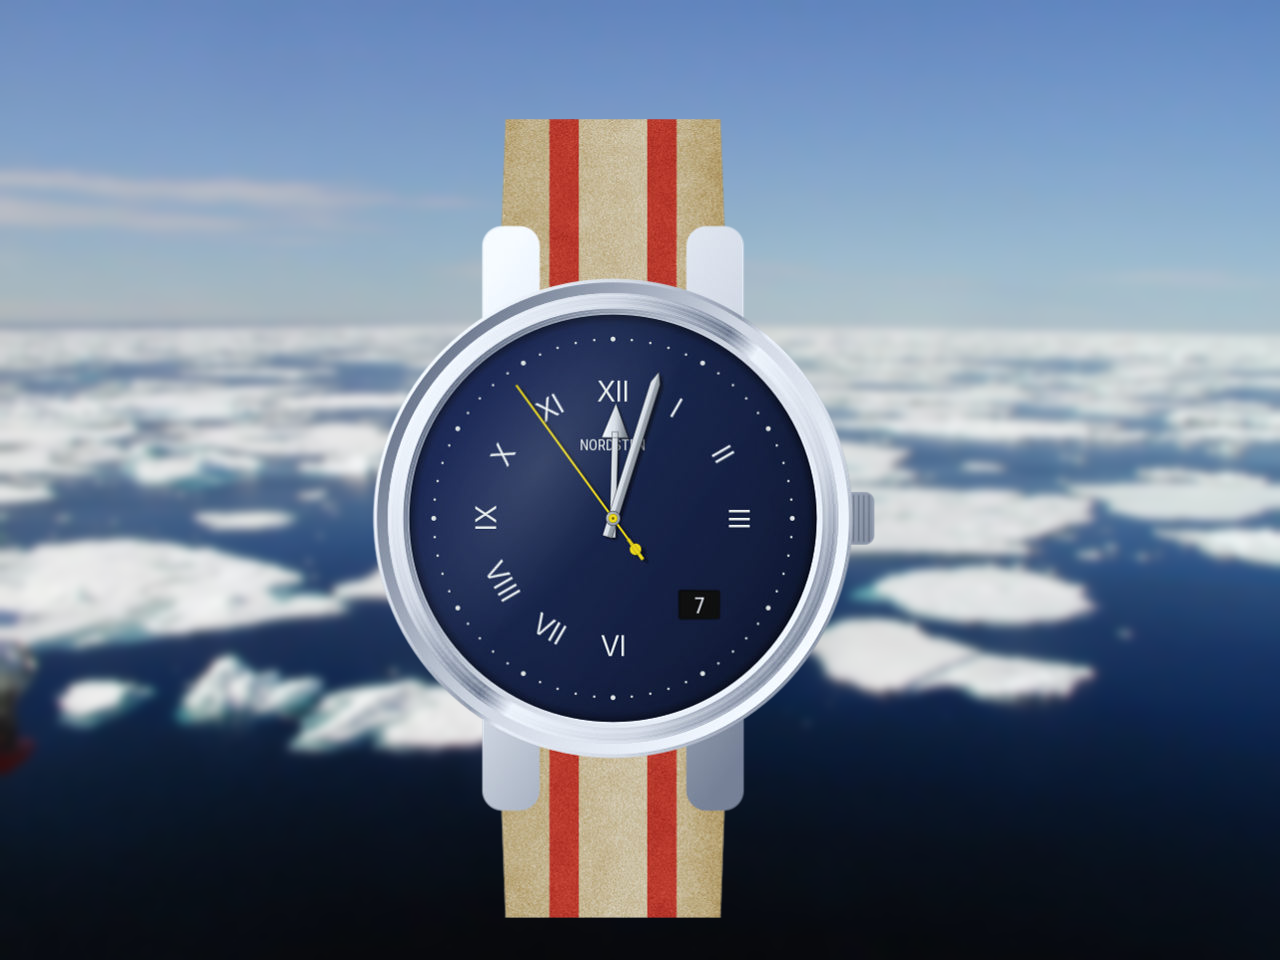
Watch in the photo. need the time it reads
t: 12:02:54
